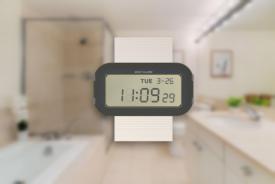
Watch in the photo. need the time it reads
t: 11:09:29
